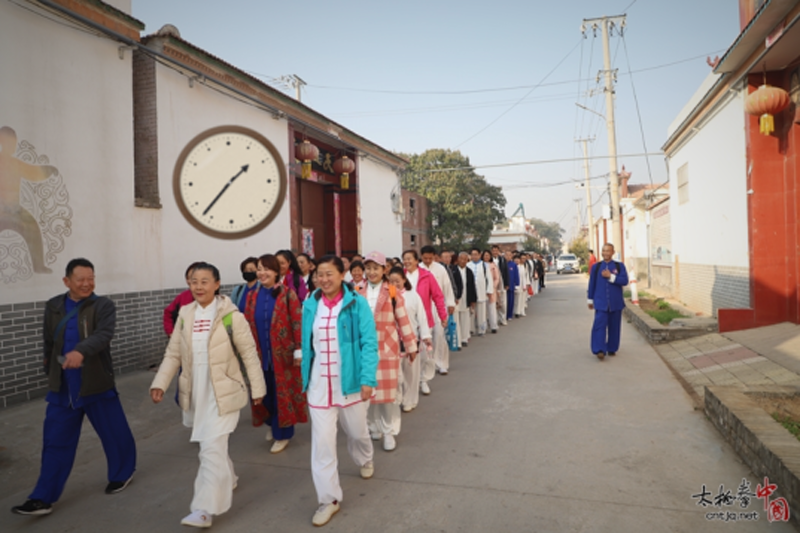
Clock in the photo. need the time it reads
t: 1:37
